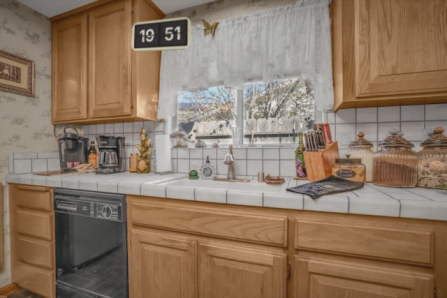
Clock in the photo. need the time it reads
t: 19:51
